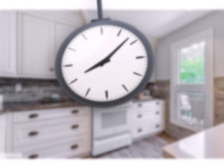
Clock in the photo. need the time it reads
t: 8:08
